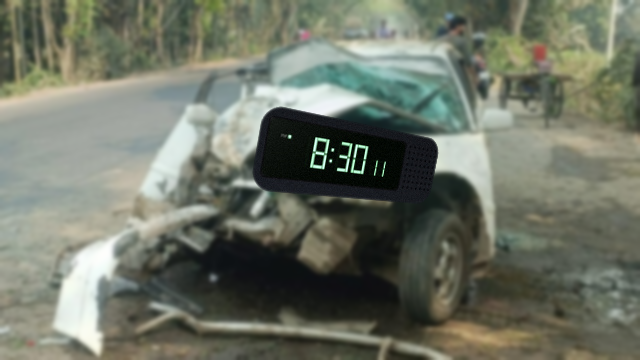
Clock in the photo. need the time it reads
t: 8:30:11
